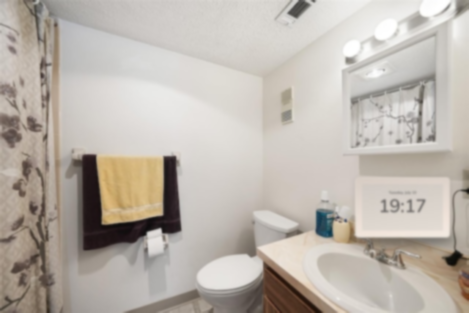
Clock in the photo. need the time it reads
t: 19:17
